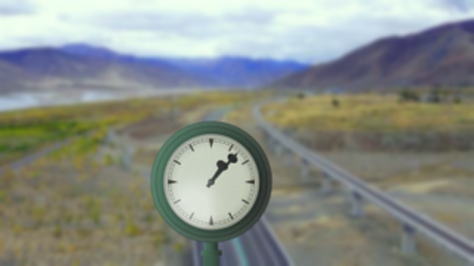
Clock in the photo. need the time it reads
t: 1:07
